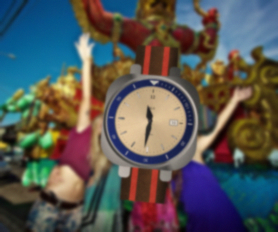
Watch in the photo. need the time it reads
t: 11:31
